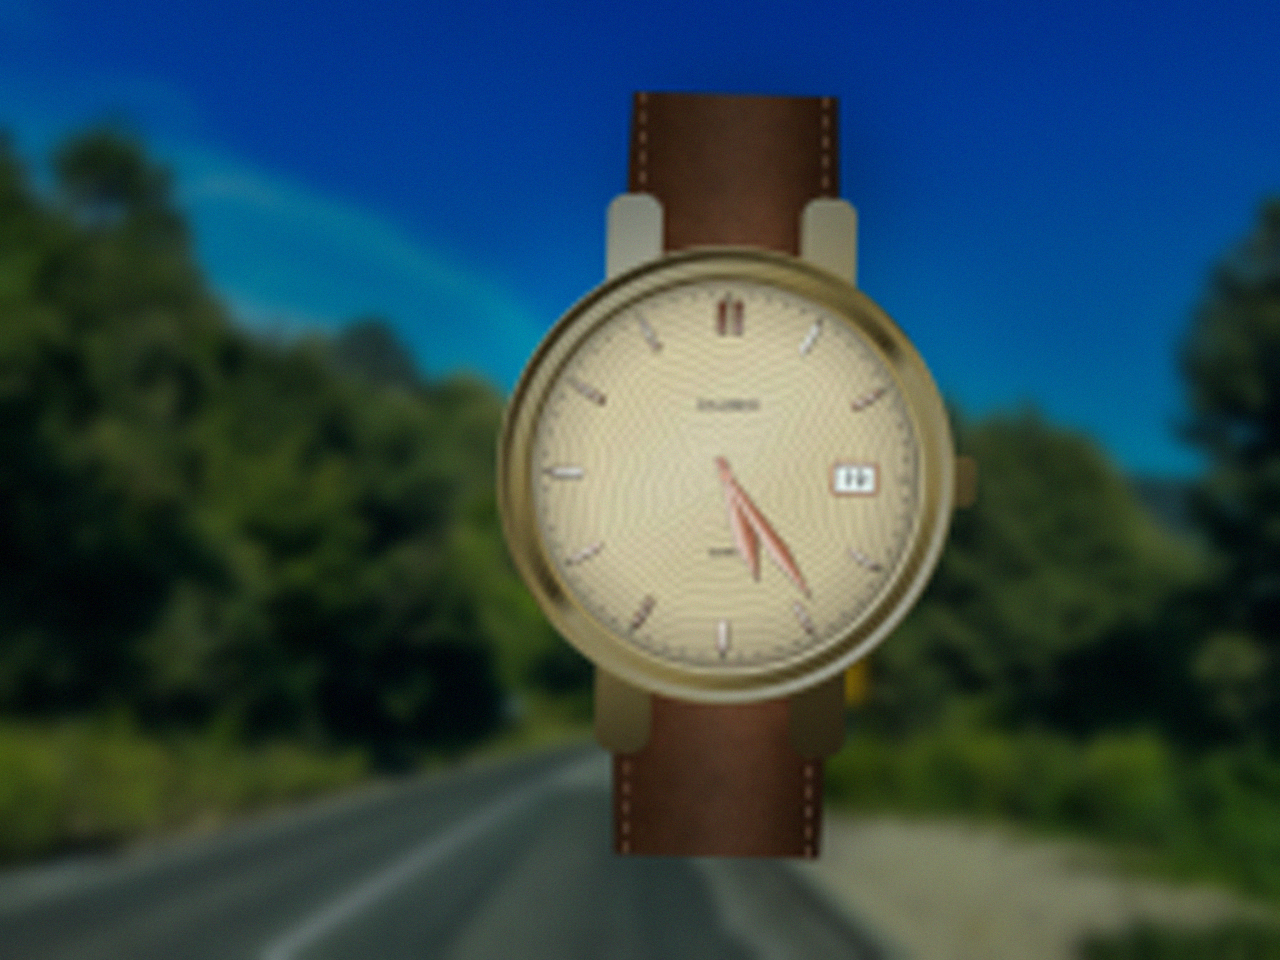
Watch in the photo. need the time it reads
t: 5:24
